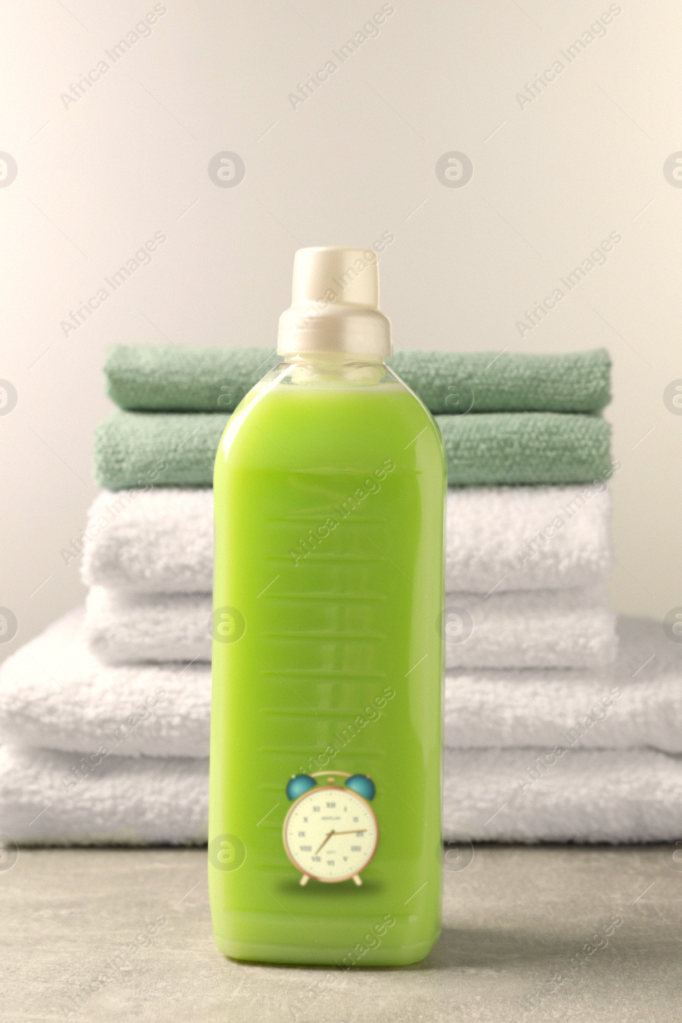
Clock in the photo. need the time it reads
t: 7:14
